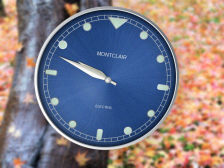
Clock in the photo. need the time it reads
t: 9:48
